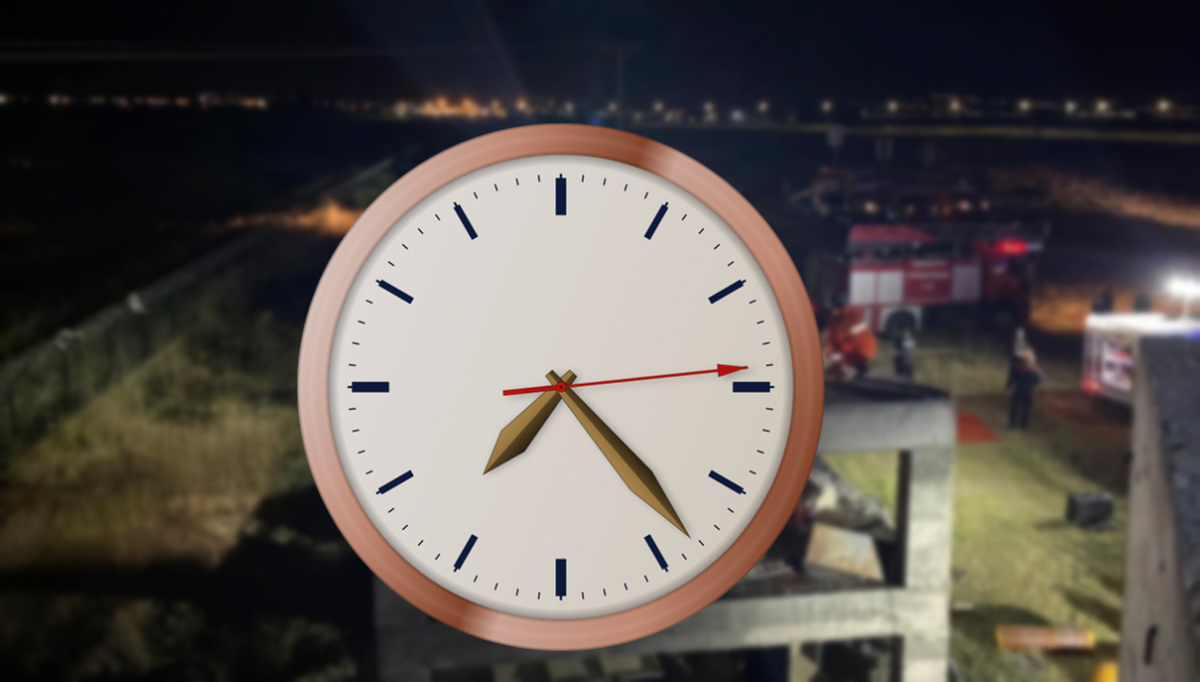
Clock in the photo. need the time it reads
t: 7:23:14
